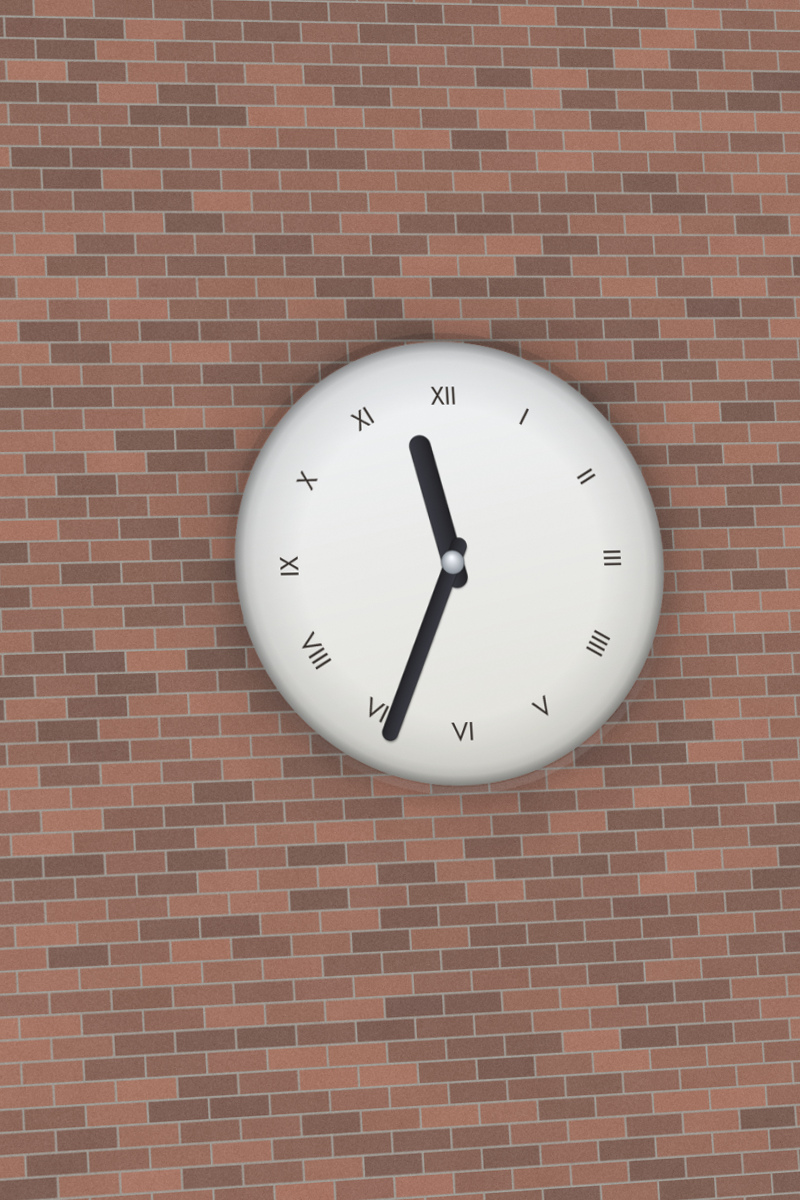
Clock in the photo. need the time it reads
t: 11:34
